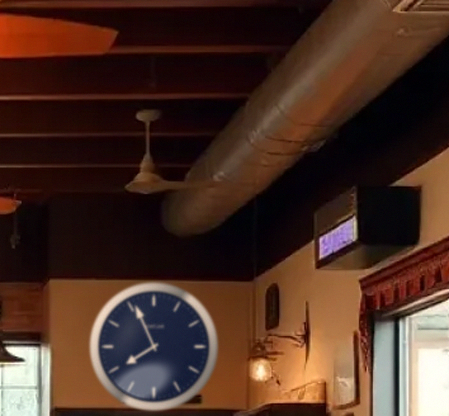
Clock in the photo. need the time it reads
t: 7:56
